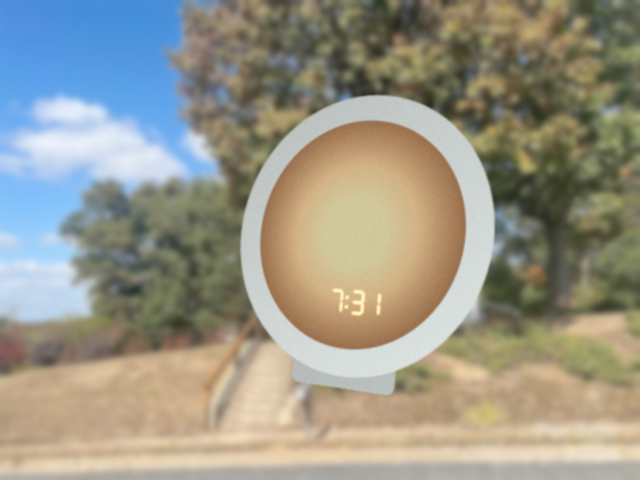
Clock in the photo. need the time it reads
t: 7:31
